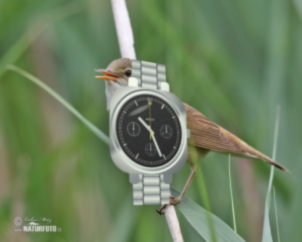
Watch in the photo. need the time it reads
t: 10:26
